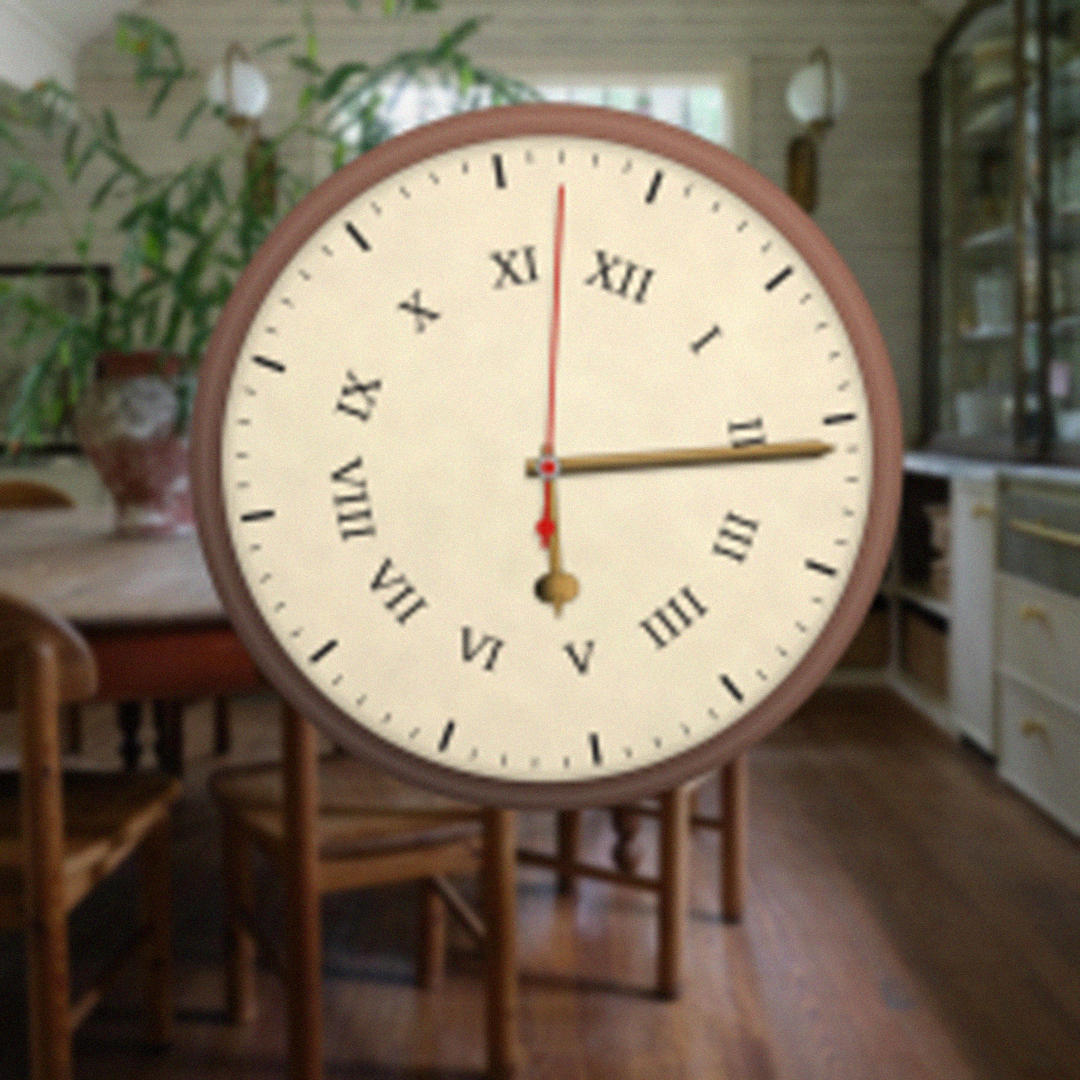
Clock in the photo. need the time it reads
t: 5:10:57
